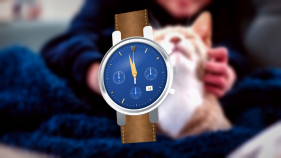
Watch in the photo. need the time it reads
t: 11:58
